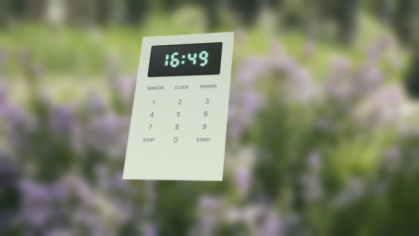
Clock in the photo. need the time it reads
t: 16:49
